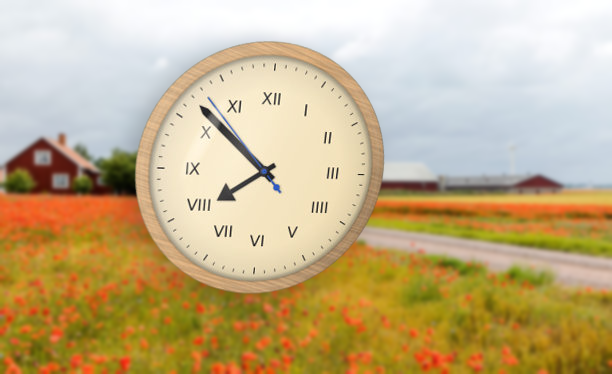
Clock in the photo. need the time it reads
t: 7:51:53
